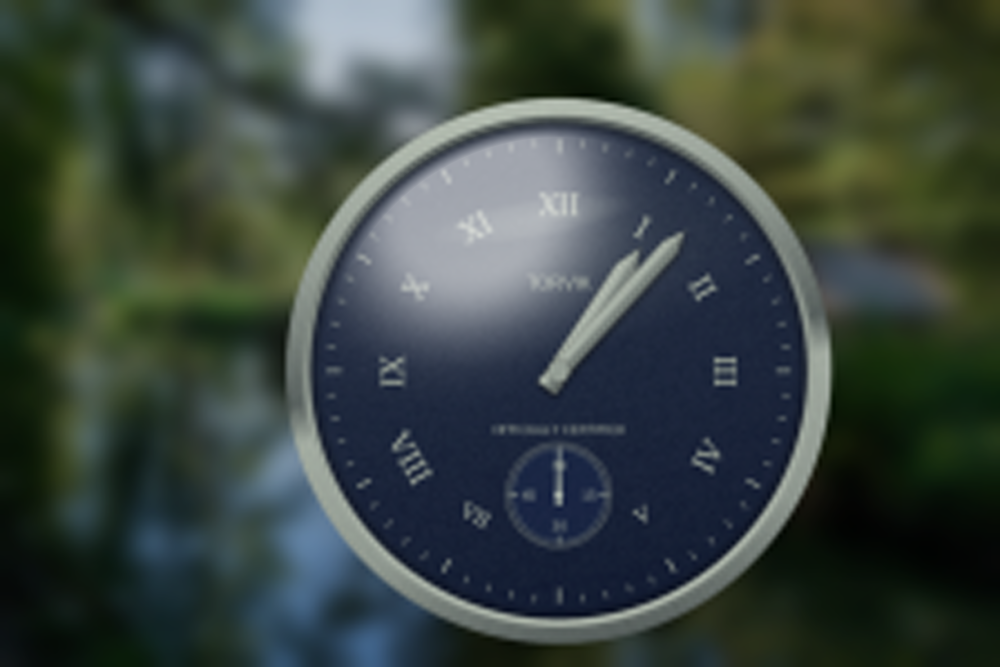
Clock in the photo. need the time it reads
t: 1:07
